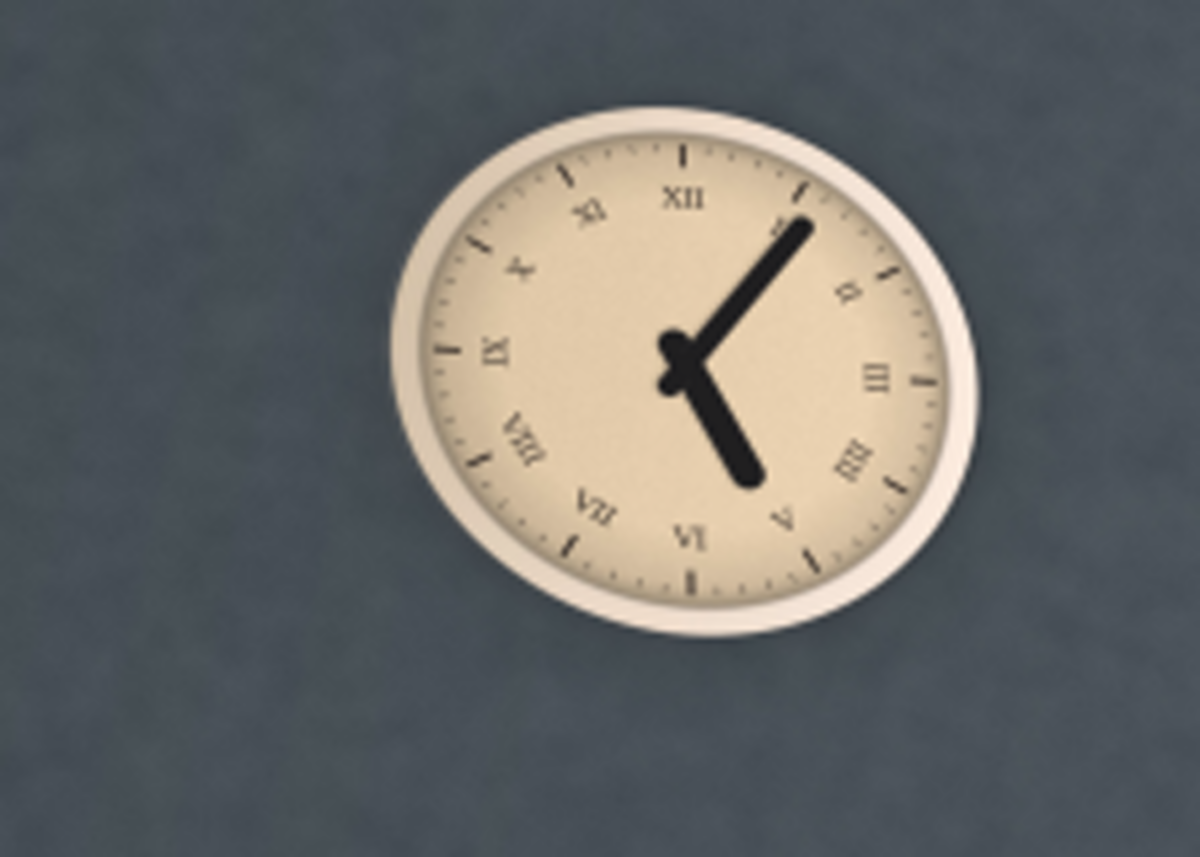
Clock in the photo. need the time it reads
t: 5:06
